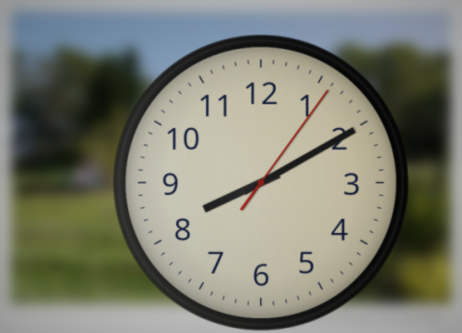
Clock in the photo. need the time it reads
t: 8:10:06
